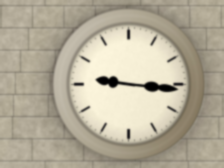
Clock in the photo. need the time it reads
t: 9:16
